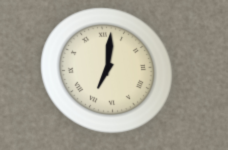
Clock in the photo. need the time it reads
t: 7:02
